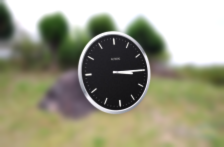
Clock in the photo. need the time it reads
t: 3:15
